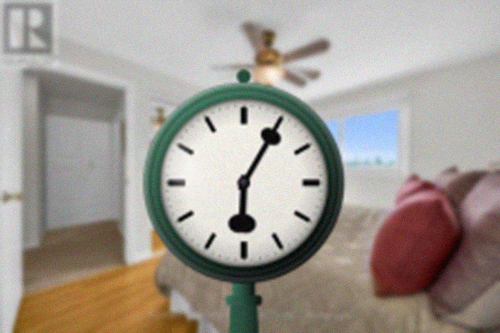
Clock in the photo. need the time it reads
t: 6:05
